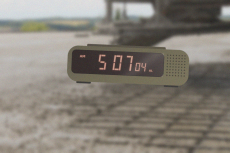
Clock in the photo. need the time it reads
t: 5:07:04
